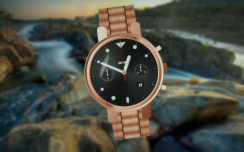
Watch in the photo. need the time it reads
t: 12:50
